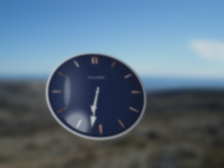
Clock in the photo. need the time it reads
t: 6:32
